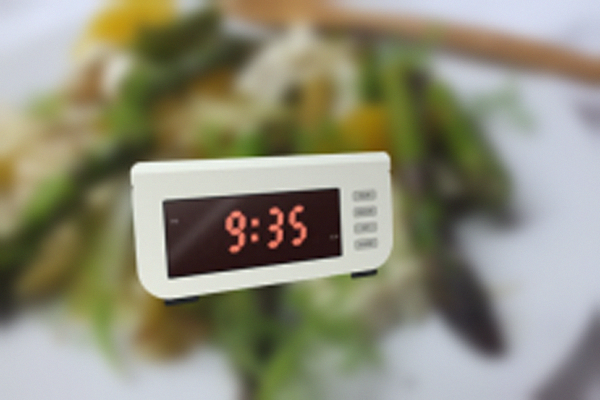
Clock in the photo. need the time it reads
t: 9:35
